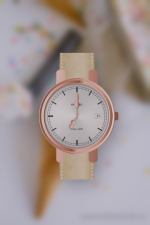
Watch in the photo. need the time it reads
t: 7:00
